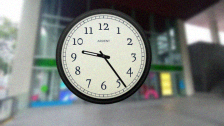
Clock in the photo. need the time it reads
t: 9:24
